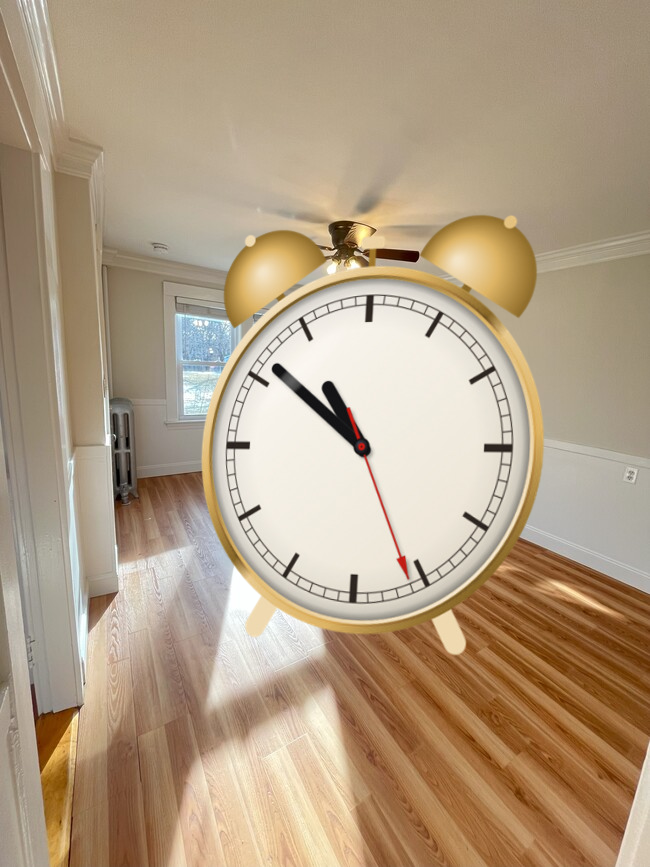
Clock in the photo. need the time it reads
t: 10:51:26
